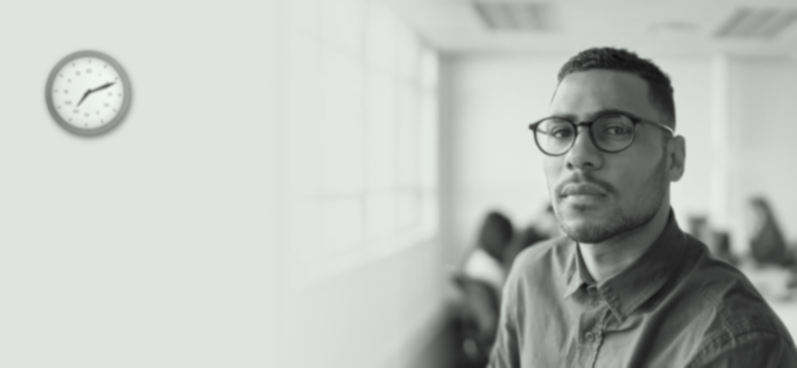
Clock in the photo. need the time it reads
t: 7:11
